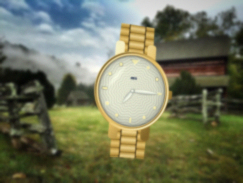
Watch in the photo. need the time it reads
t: 7:15
